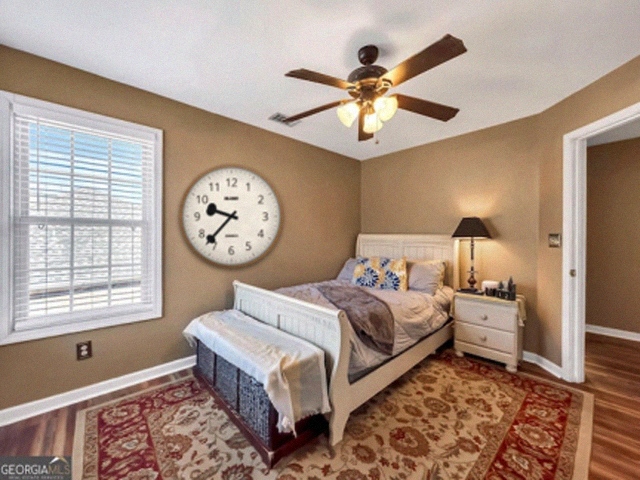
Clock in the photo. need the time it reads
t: 9:37
